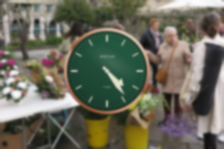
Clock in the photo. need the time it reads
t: 4:24
